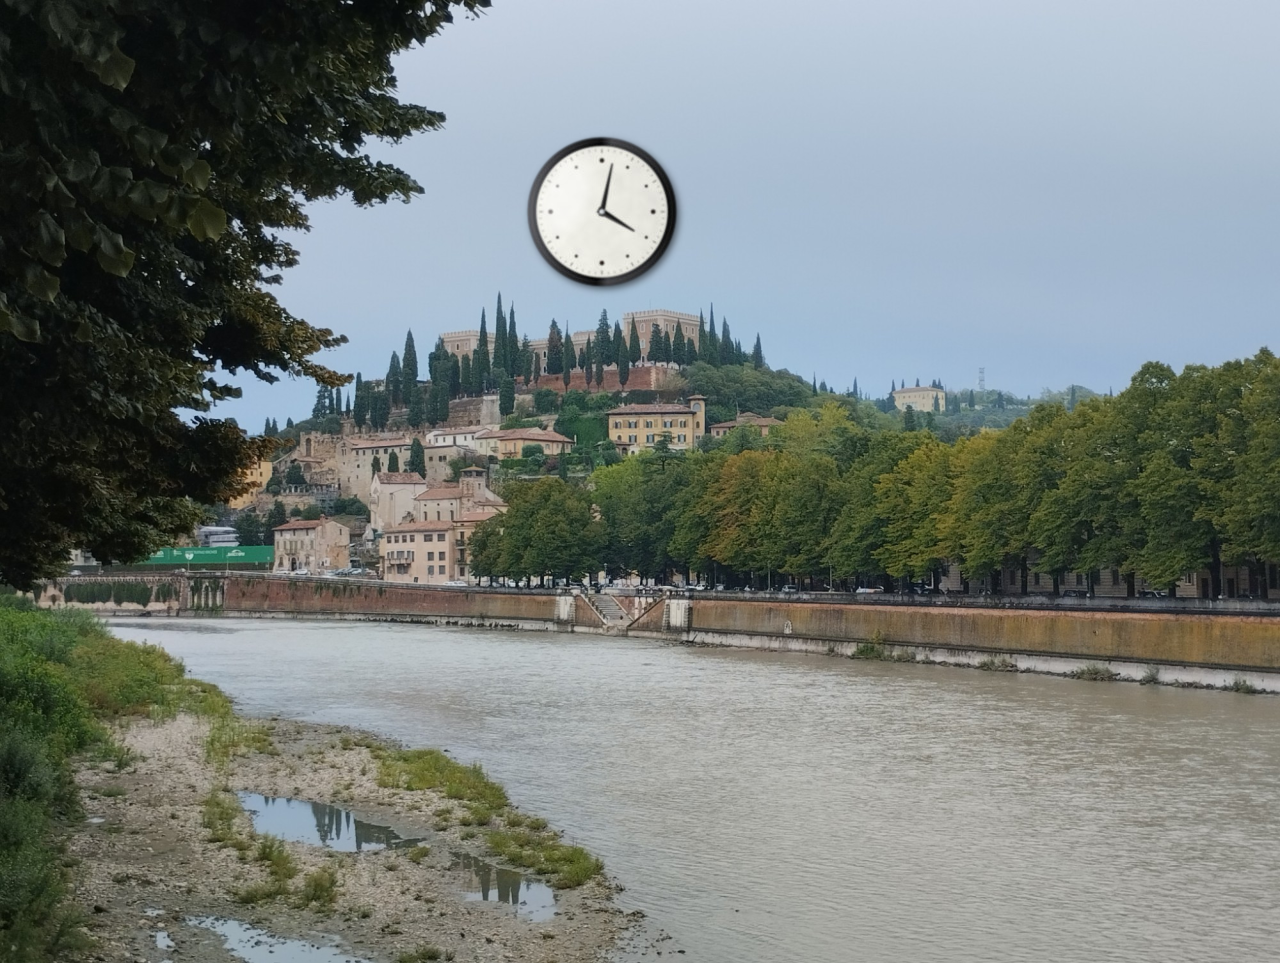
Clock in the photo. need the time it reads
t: 4:02
